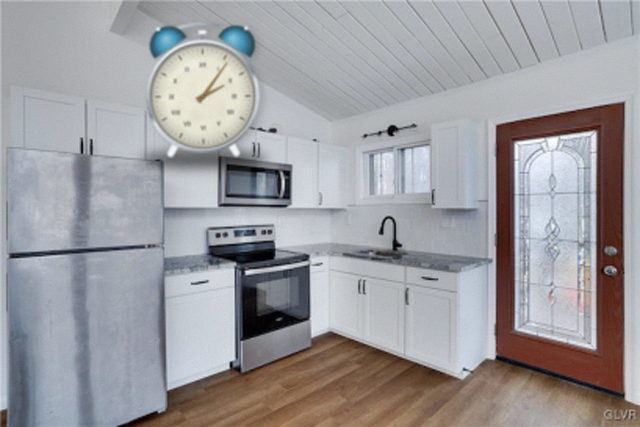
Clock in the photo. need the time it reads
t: 2:06
